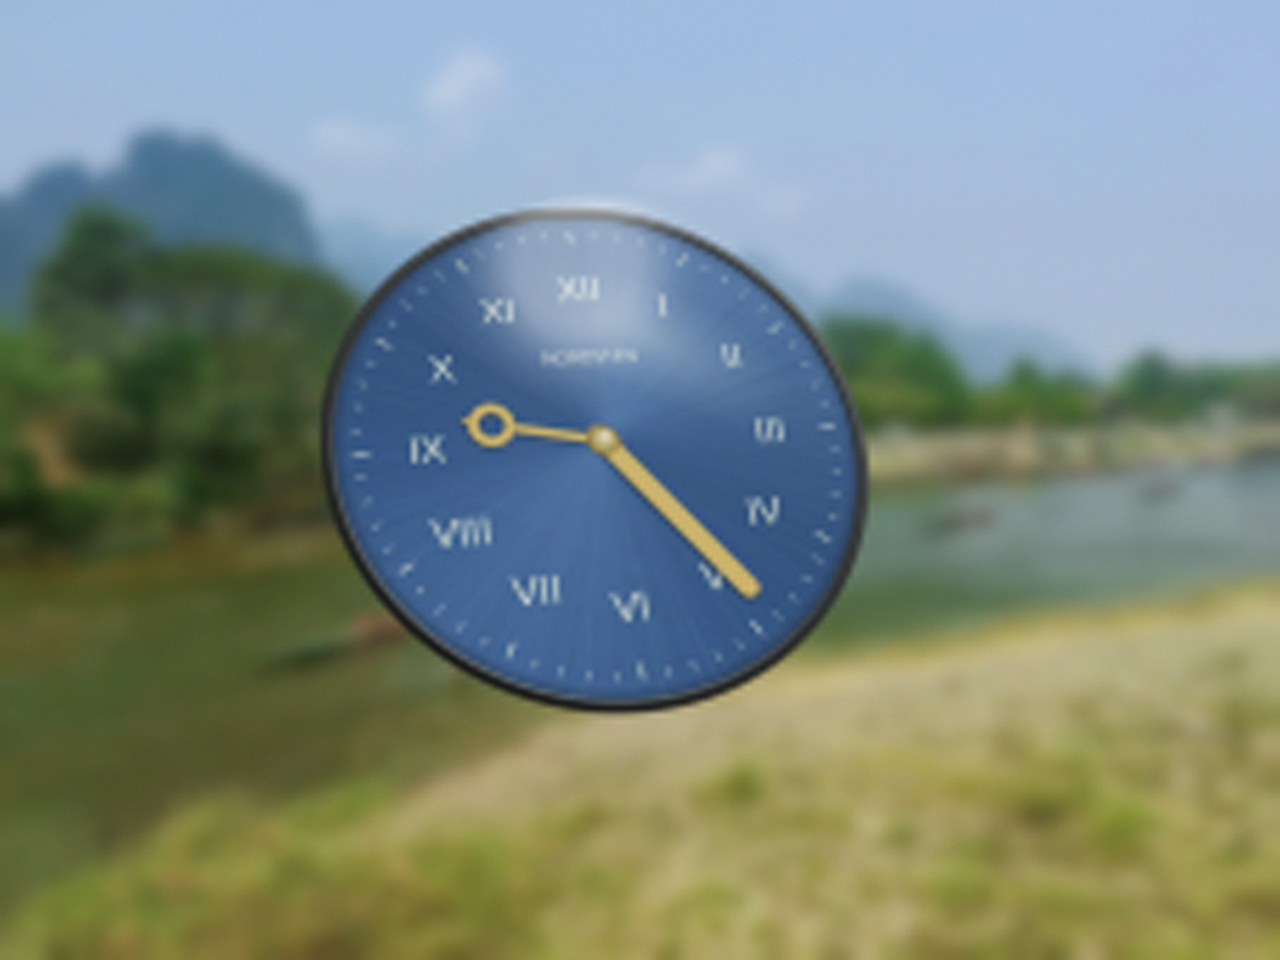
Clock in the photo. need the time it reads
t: 9:24
